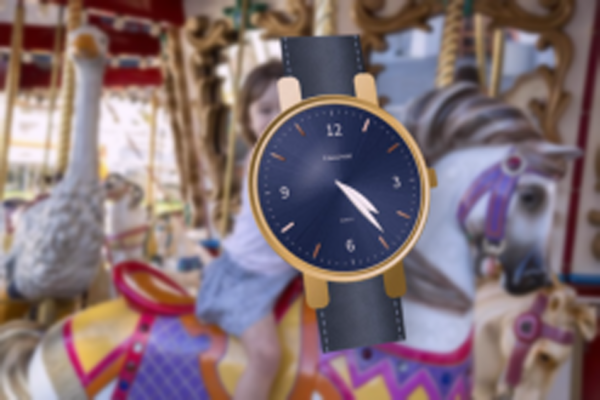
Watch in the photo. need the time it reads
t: 4:24
